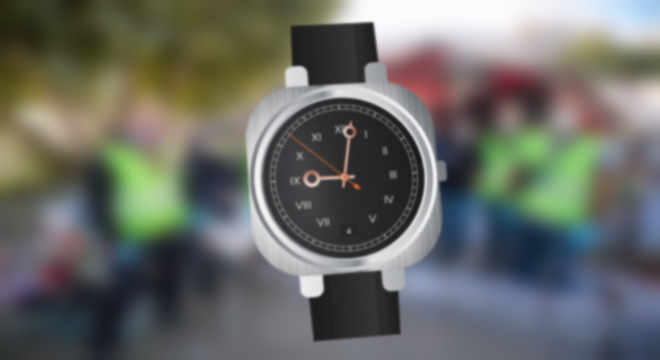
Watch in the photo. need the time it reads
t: 9:01:52
